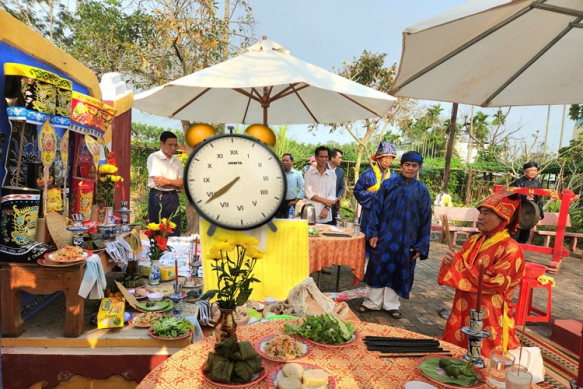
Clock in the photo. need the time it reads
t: 7:39
